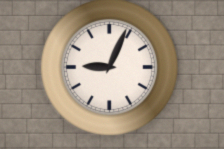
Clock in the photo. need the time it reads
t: 9:04
